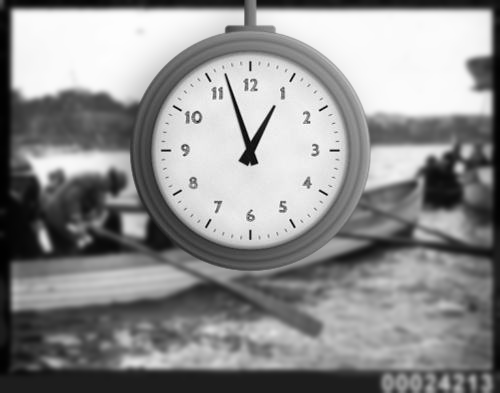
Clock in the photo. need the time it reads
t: 12:57
